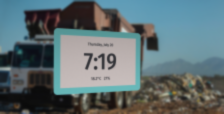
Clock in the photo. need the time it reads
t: 7:19
